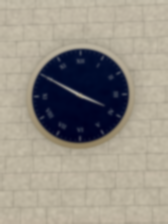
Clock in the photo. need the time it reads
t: 3:50
